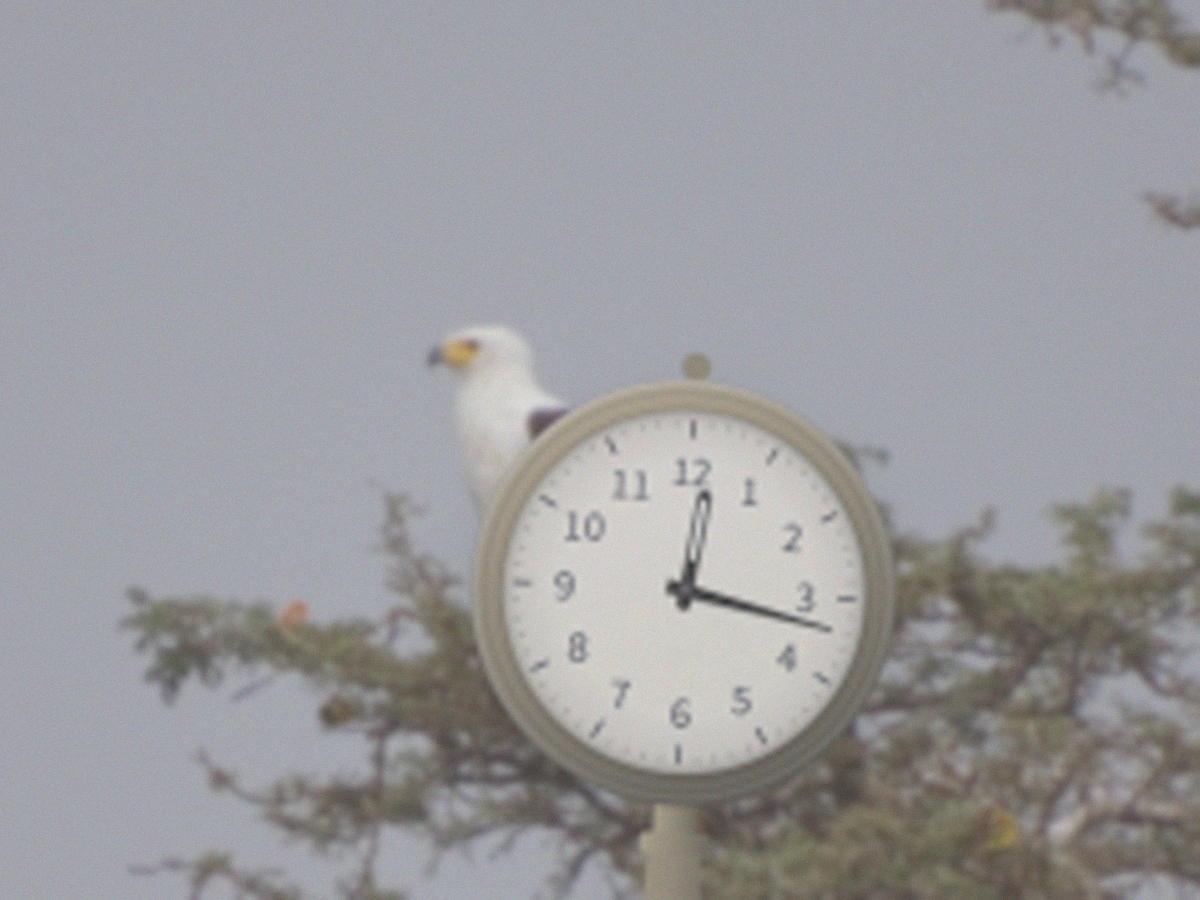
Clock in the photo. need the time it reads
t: 12:17
